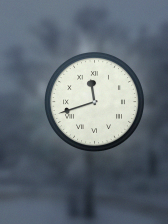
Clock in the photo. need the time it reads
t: 11:42
